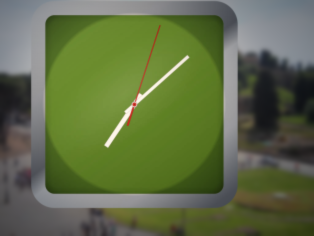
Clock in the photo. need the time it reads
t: 7:08:03
